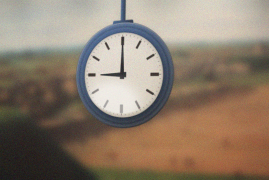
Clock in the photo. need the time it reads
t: 9:00
